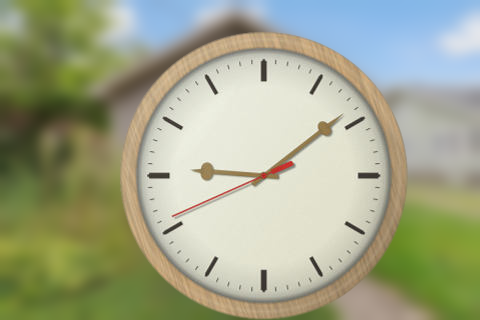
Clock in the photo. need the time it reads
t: 9:08:41
